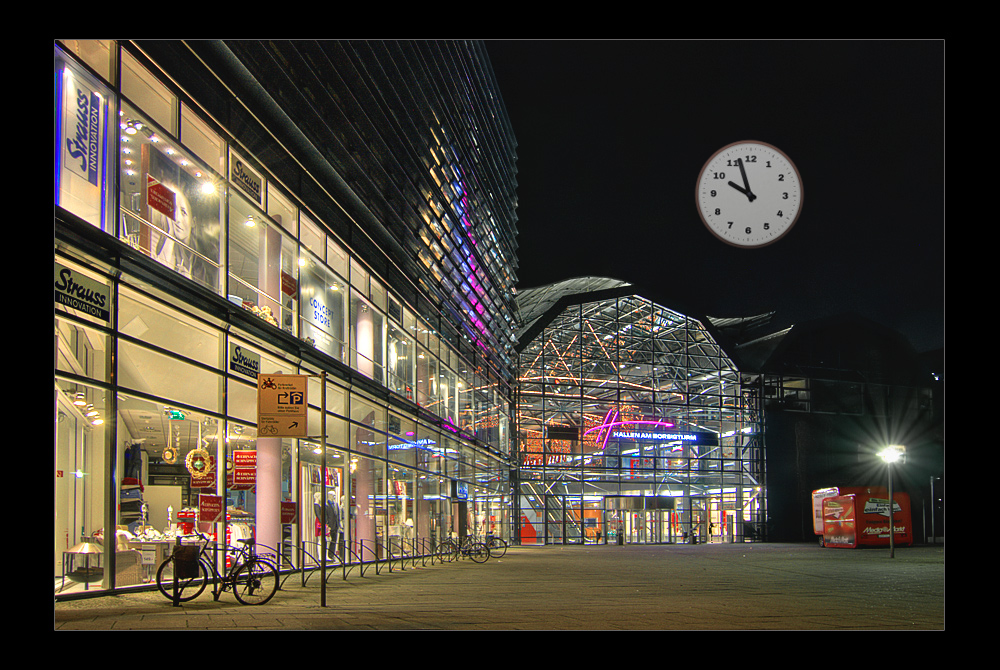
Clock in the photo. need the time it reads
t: 9:57
